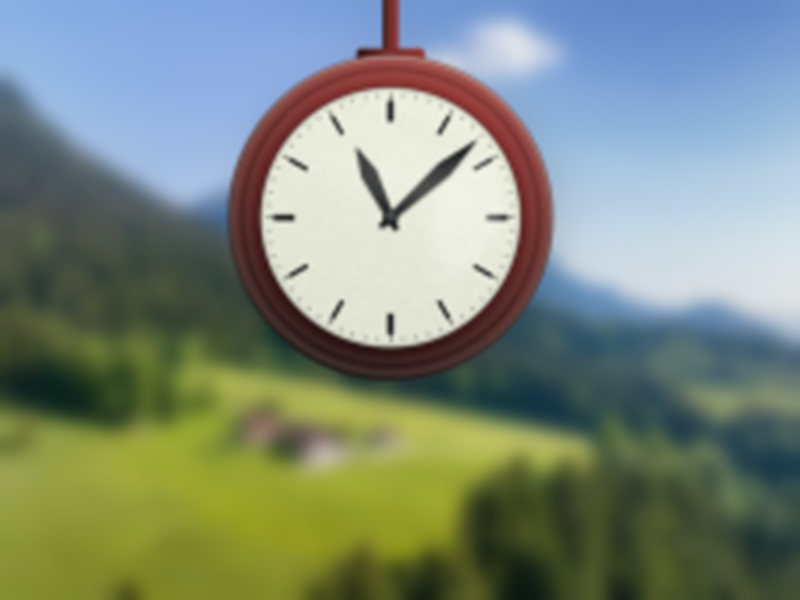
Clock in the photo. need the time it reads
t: 11:08
